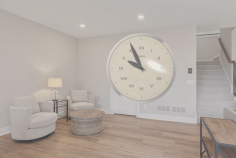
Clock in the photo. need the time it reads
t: 9:56
